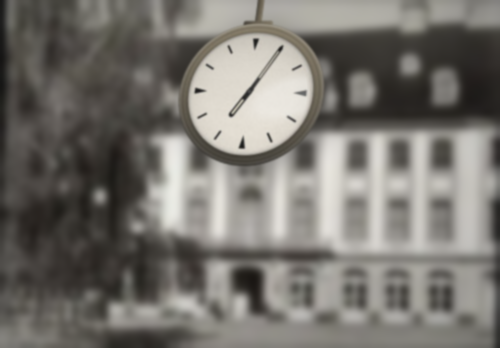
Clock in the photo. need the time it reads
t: 7:05
